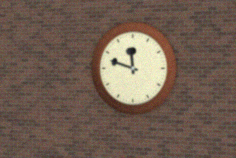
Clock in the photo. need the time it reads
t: 11:48
